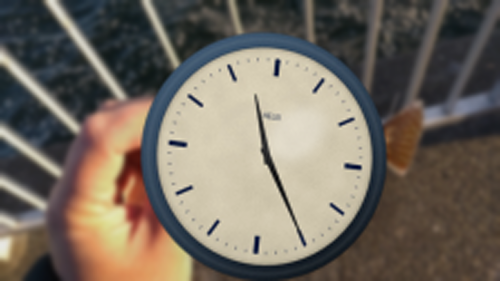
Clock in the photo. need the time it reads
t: 11:25
